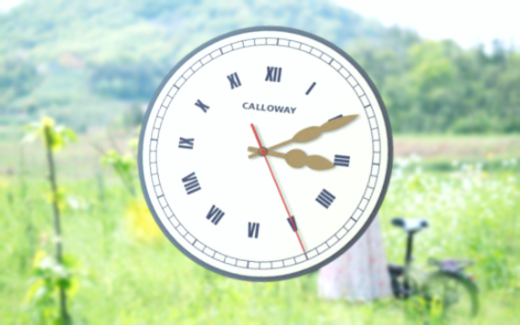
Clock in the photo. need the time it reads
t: 3:10:25
